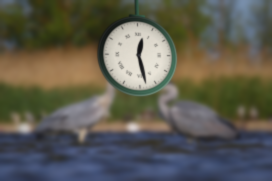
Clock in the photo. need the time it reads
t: 12:28
